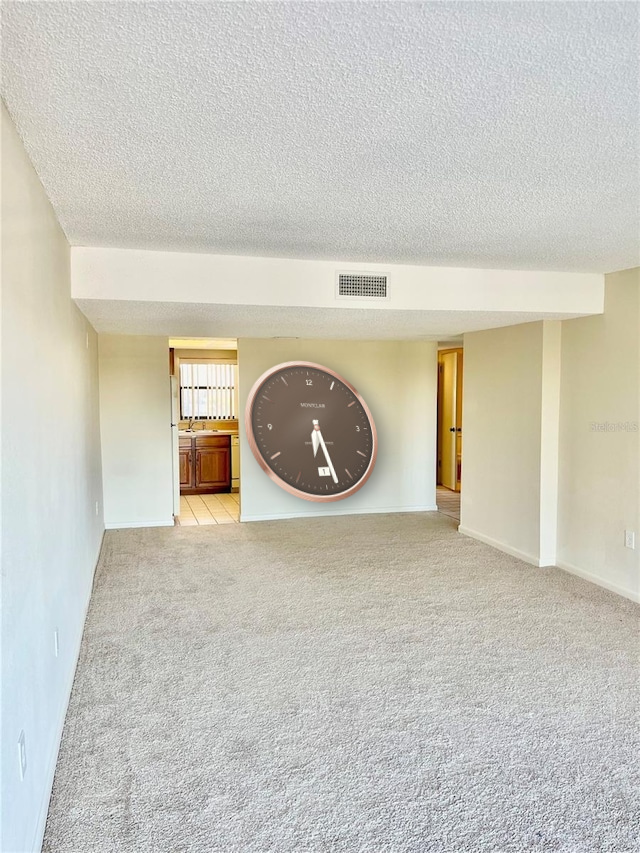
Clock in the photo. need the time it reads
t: 6:28
